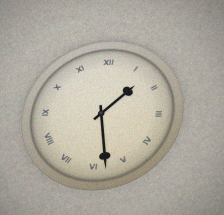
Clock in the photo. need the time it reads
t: 1:28
